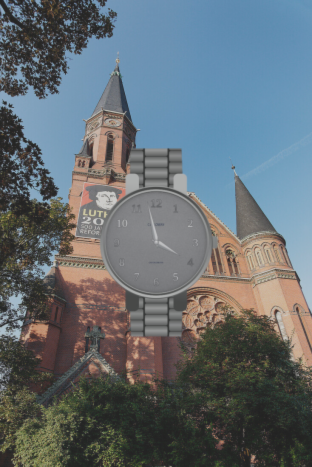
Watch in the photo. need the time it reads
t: 3:58
